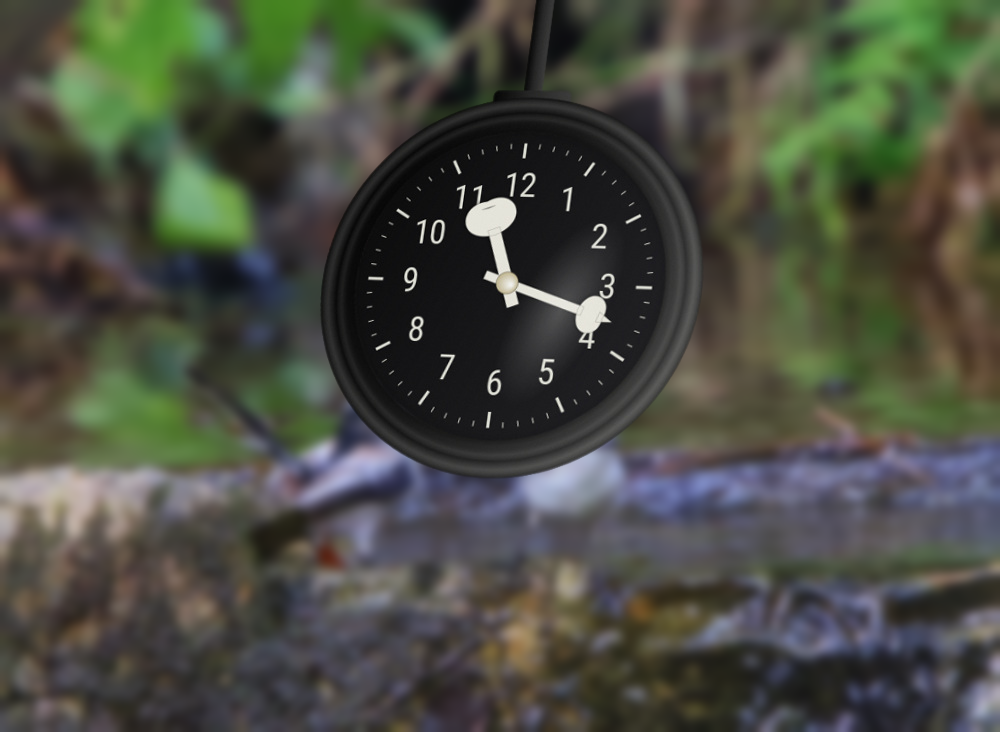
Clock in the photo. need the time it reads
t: 11:18
